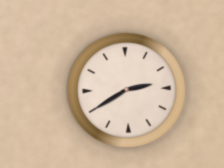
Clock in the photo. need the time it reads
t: 2:40
